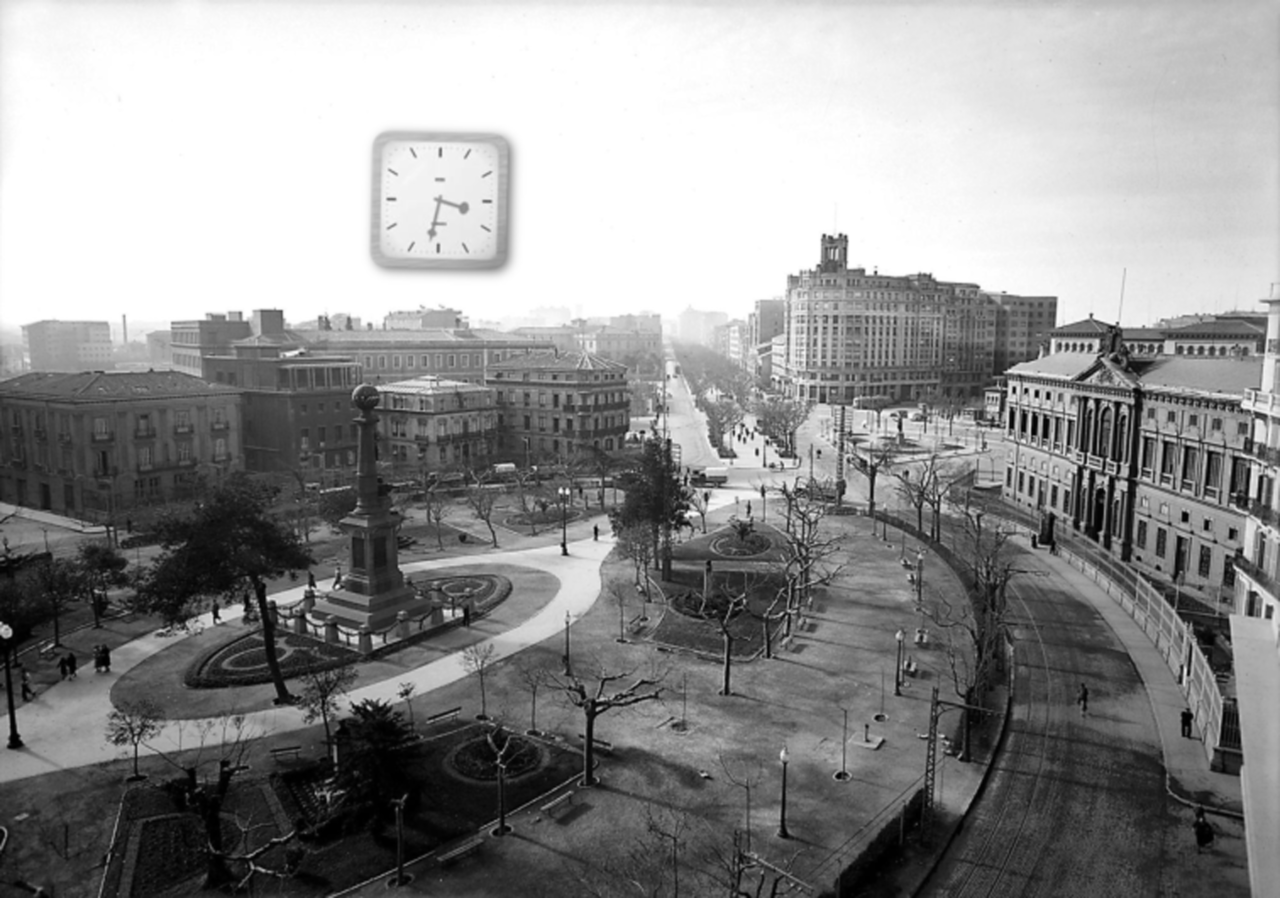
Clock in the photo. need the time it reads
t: 3:32
